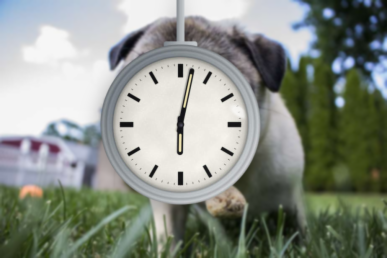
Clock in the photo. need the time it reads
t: 6:02
